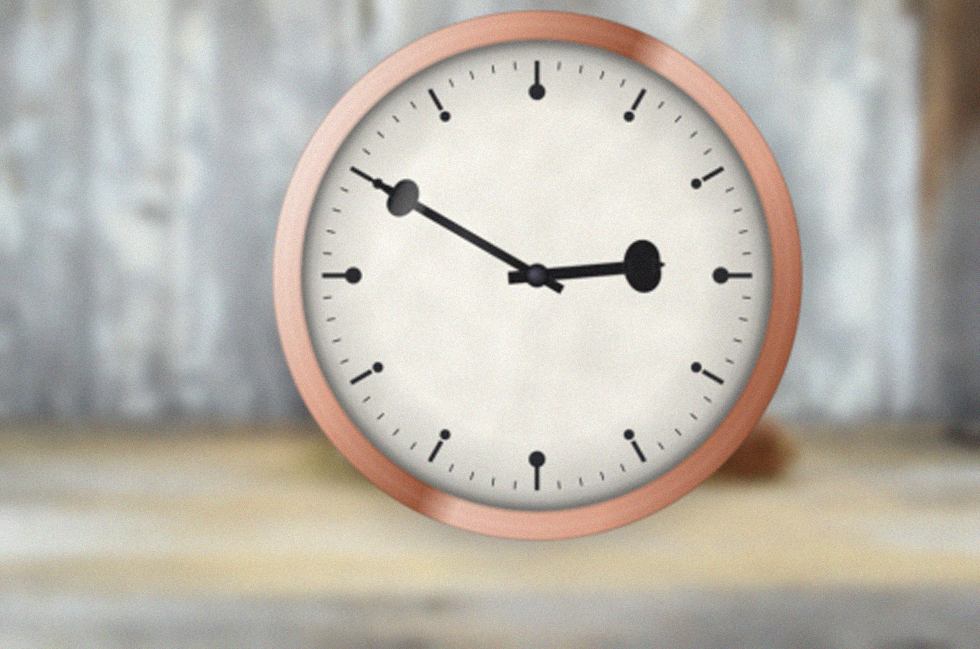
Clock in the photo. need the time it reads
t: 2:50
